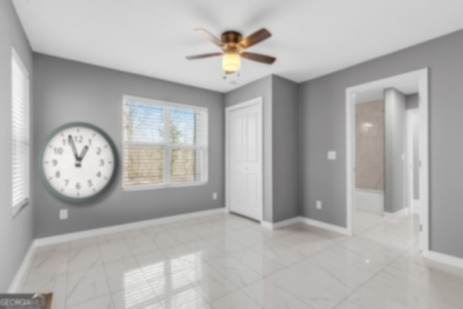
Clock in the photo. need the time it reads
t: 12:57
